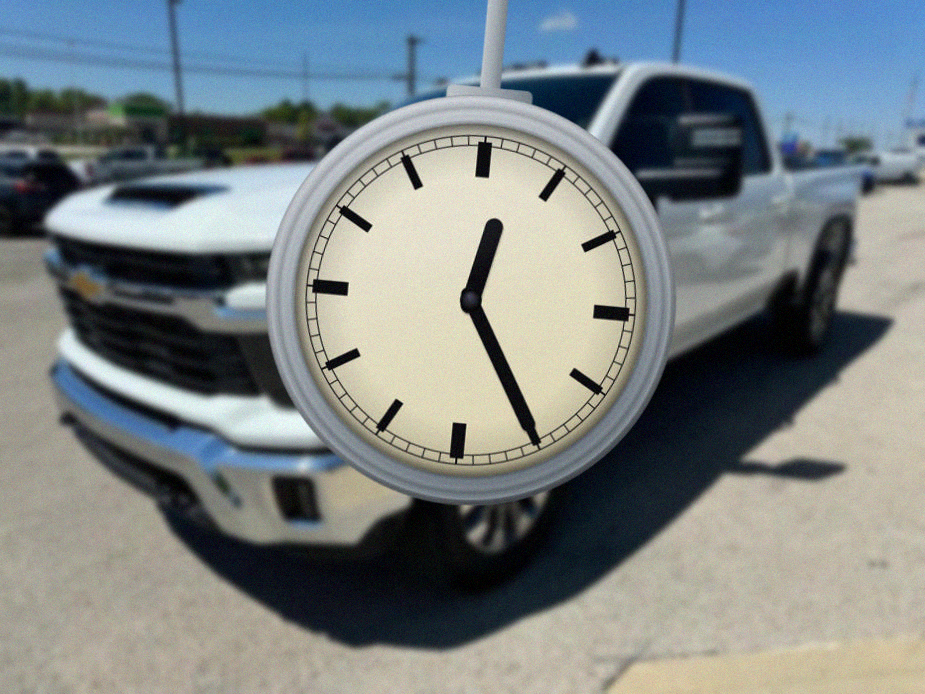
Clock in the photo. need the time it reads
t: 12:25
